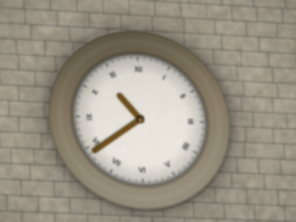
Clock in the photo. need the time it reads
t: 10:39
